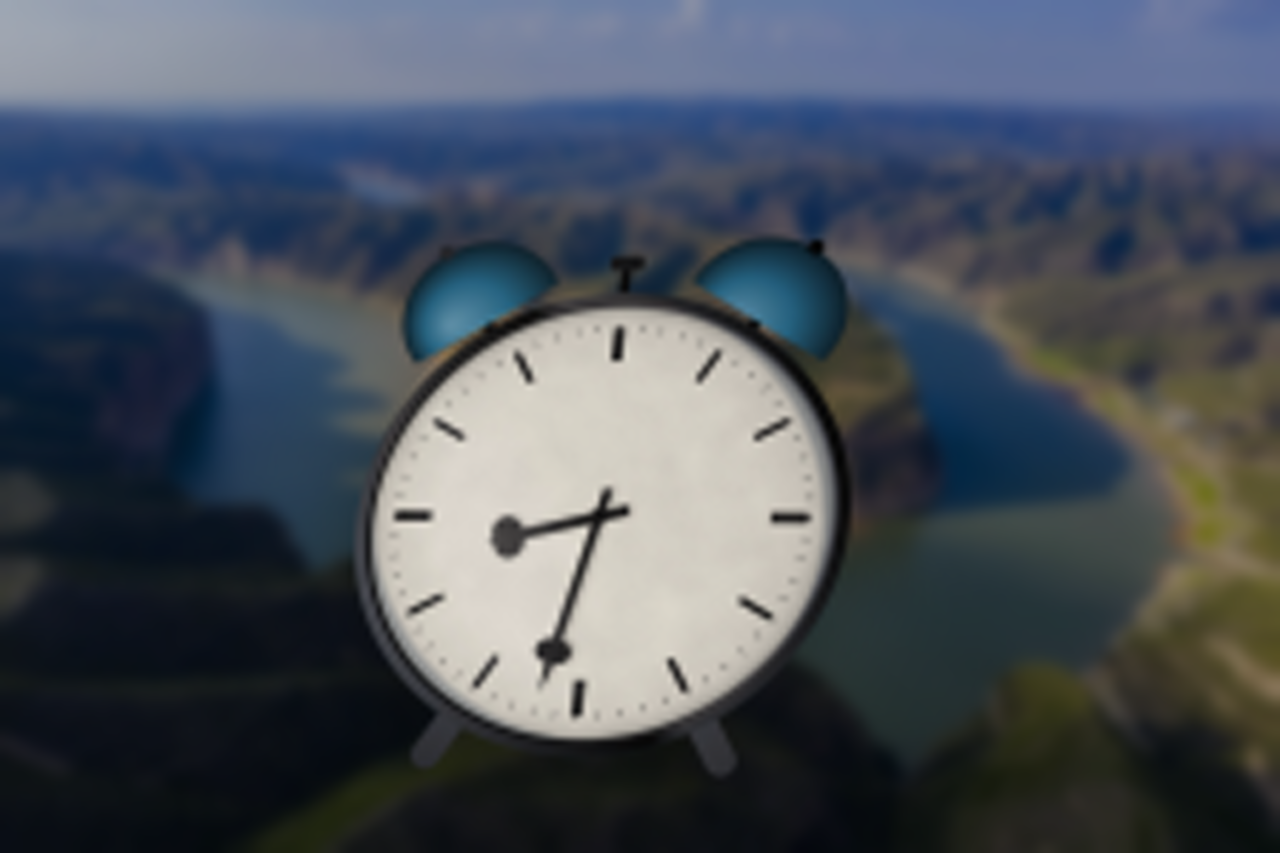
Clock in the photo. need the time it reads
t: 8:32
